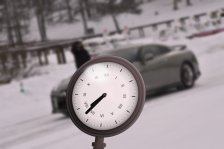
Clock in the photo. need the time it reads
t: 7:37
